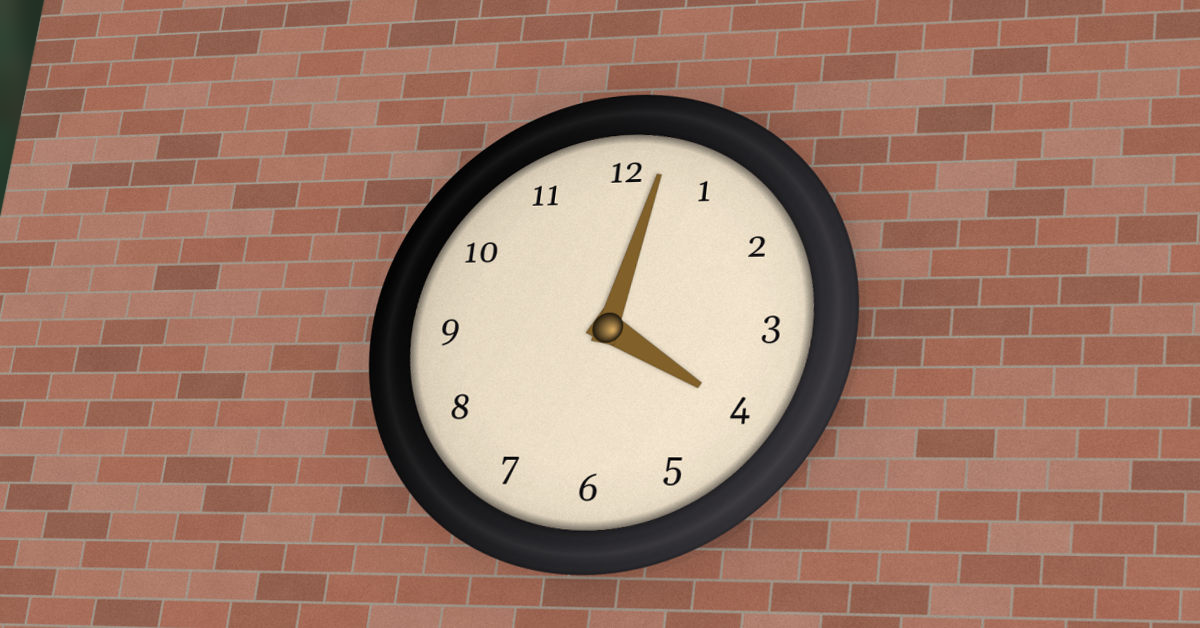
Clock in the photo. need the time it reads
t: 4:02
